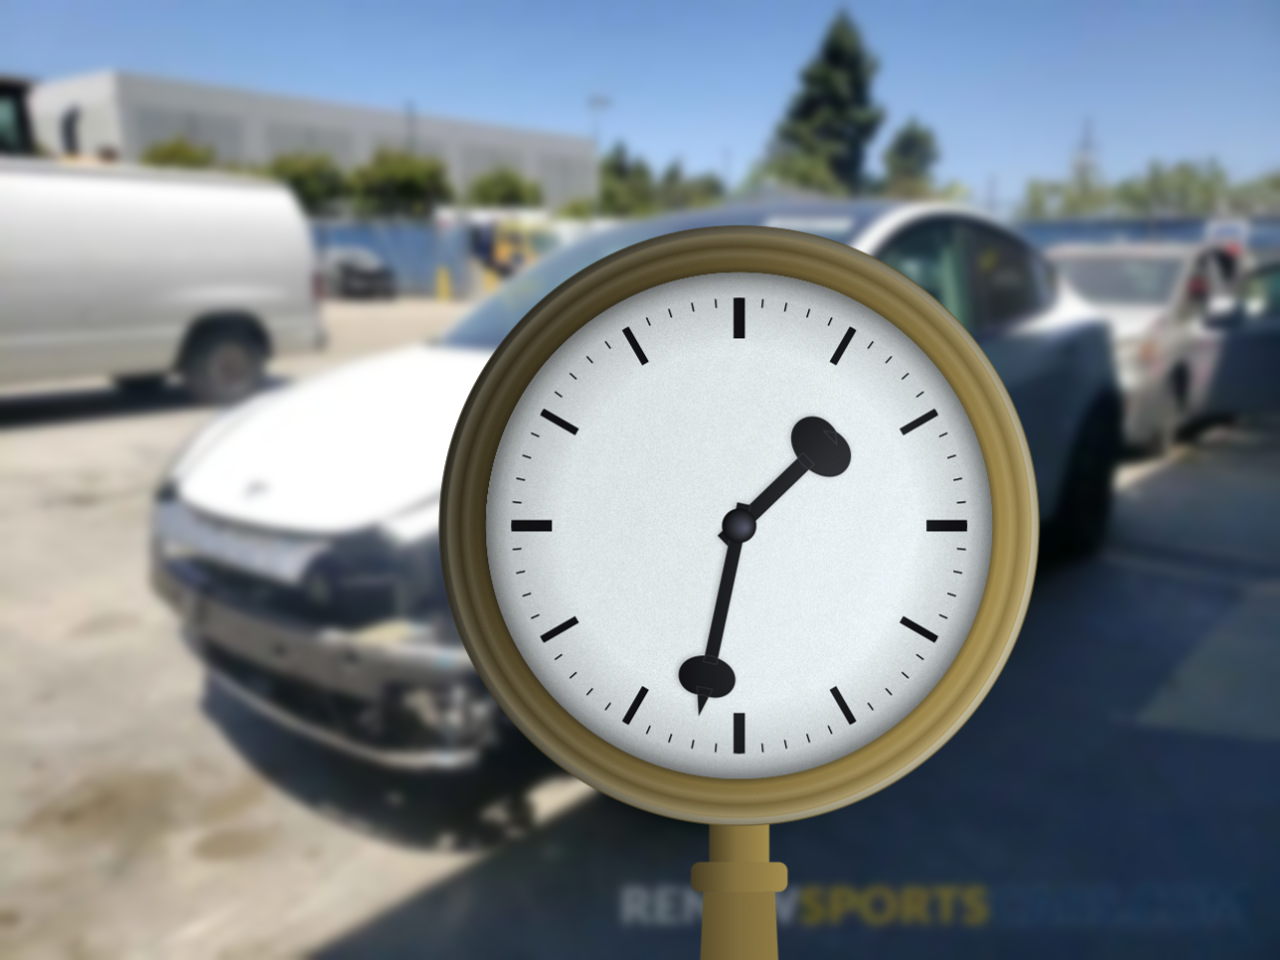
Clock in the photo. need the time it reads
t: 1:32
